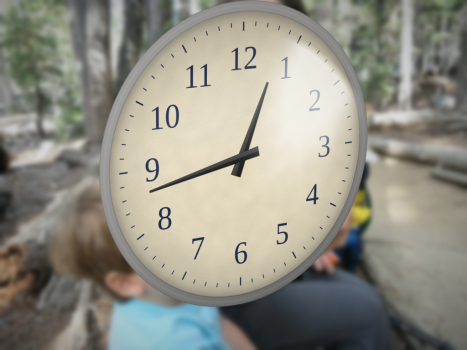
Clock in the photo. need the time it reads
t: 12:43
